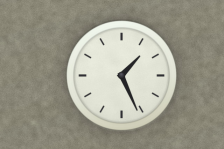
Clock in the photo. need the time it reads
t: 1:26
